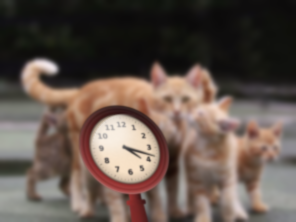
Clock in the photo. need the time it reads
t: 4:18
